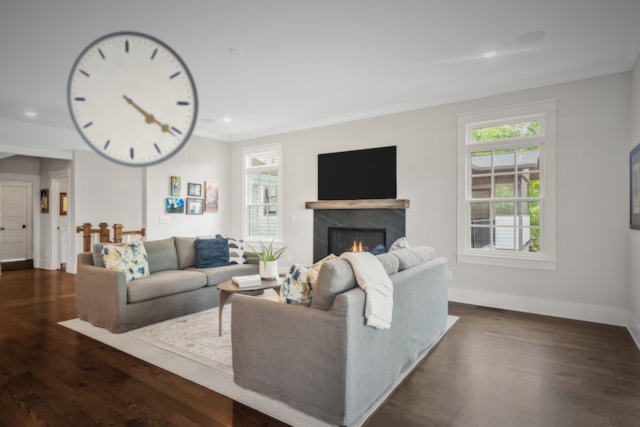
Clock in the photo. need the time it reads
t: 4:21
